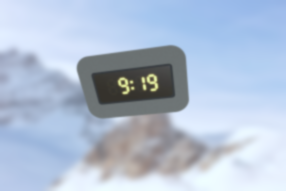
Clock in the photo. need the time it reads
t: 9:19
